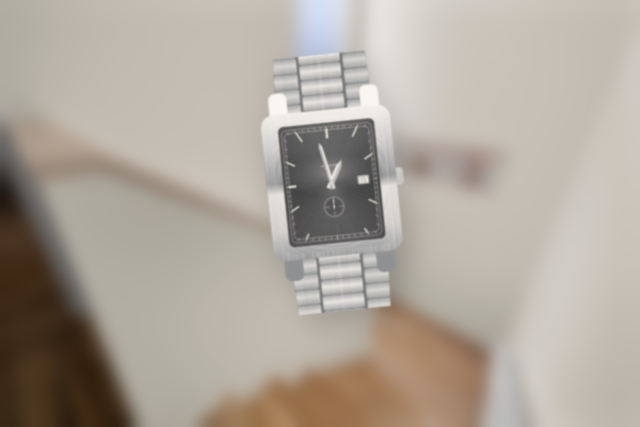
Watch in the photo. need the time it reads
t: 12:58
